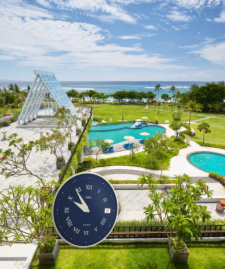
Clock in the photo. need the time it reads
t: 9:54
